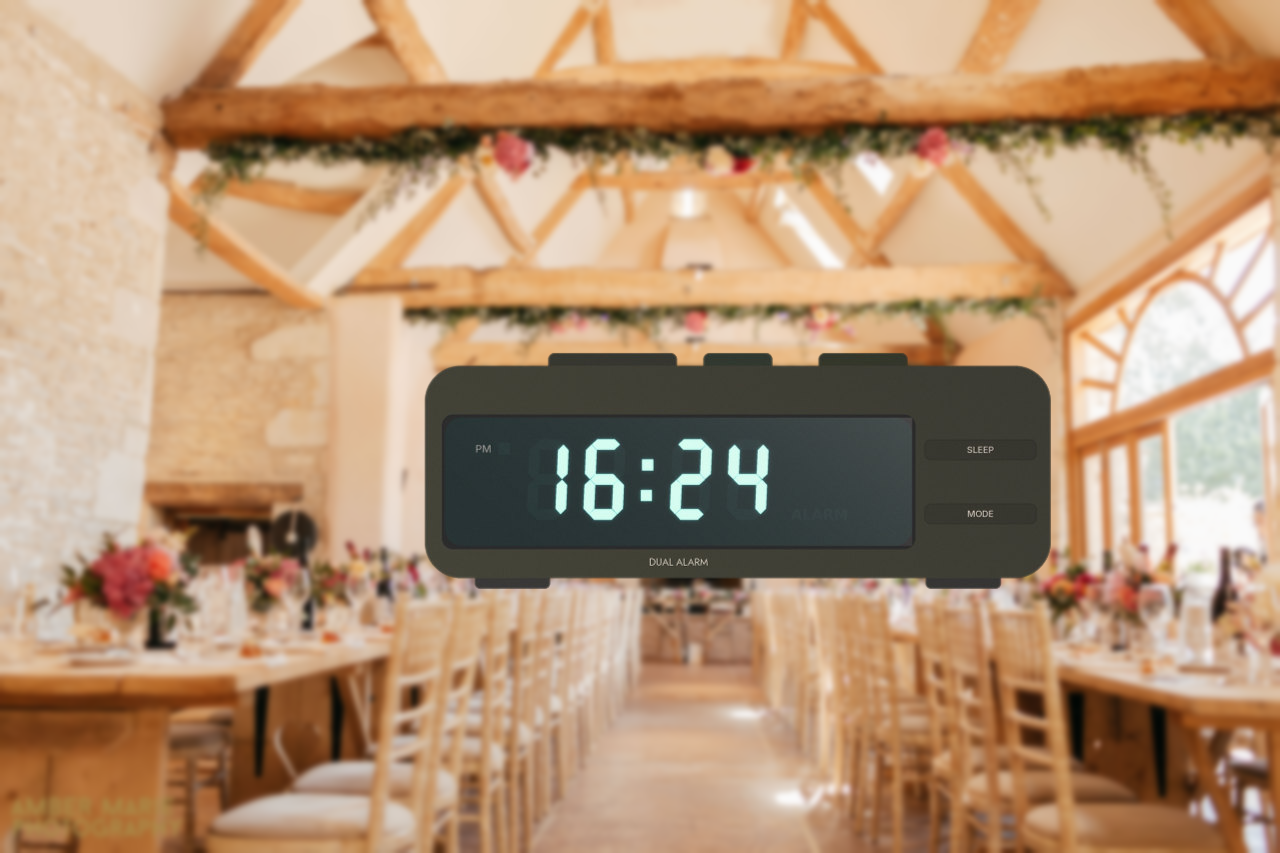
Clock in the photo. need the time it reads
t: 16:24
